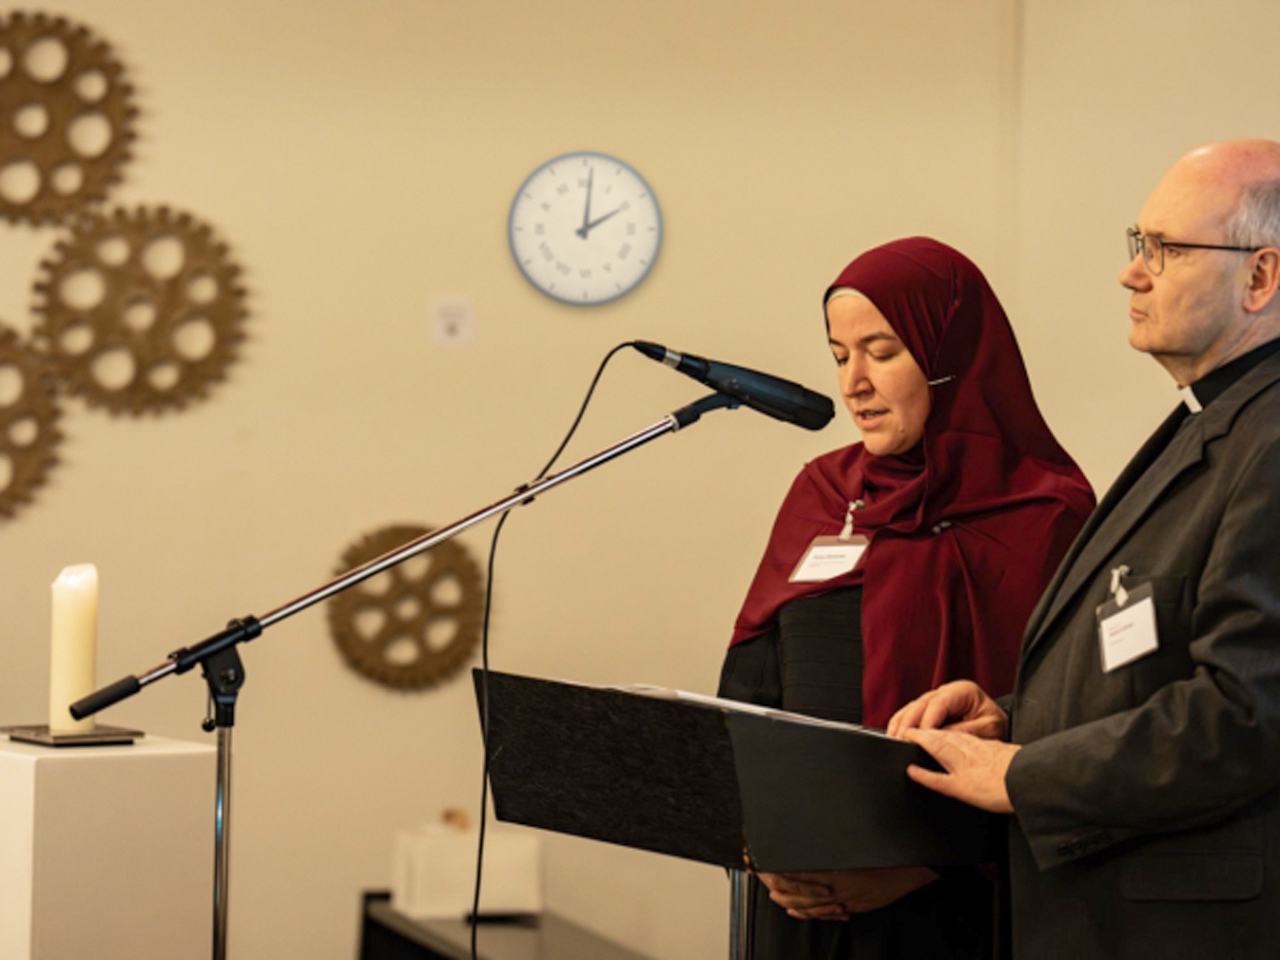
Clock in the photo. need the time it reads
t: 2:01
